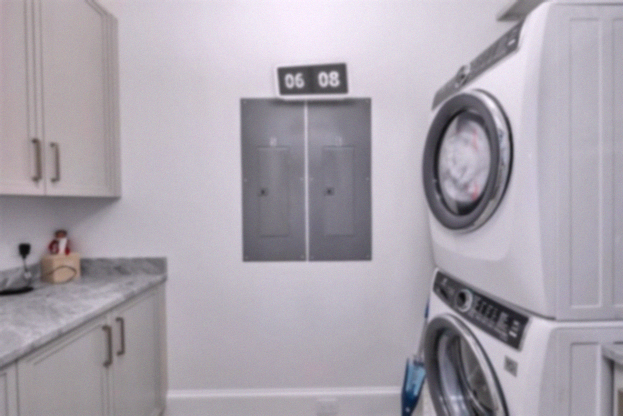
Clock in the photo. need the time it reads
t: 6:08
